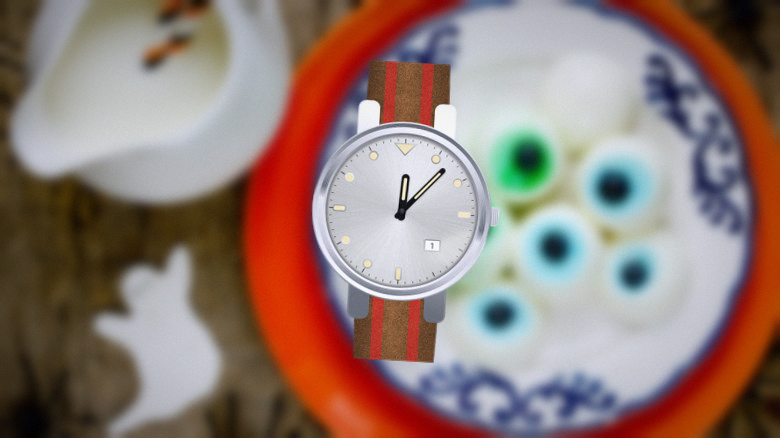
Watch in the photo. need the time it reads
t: 12:07
